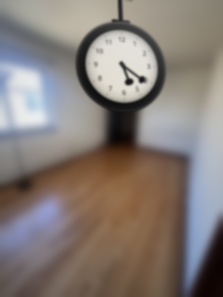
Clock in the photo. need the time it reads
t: 5:21
